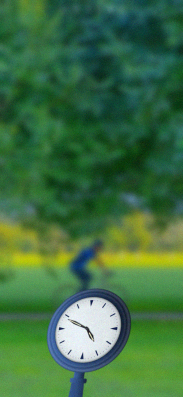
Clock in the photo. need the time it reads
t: 4:49
